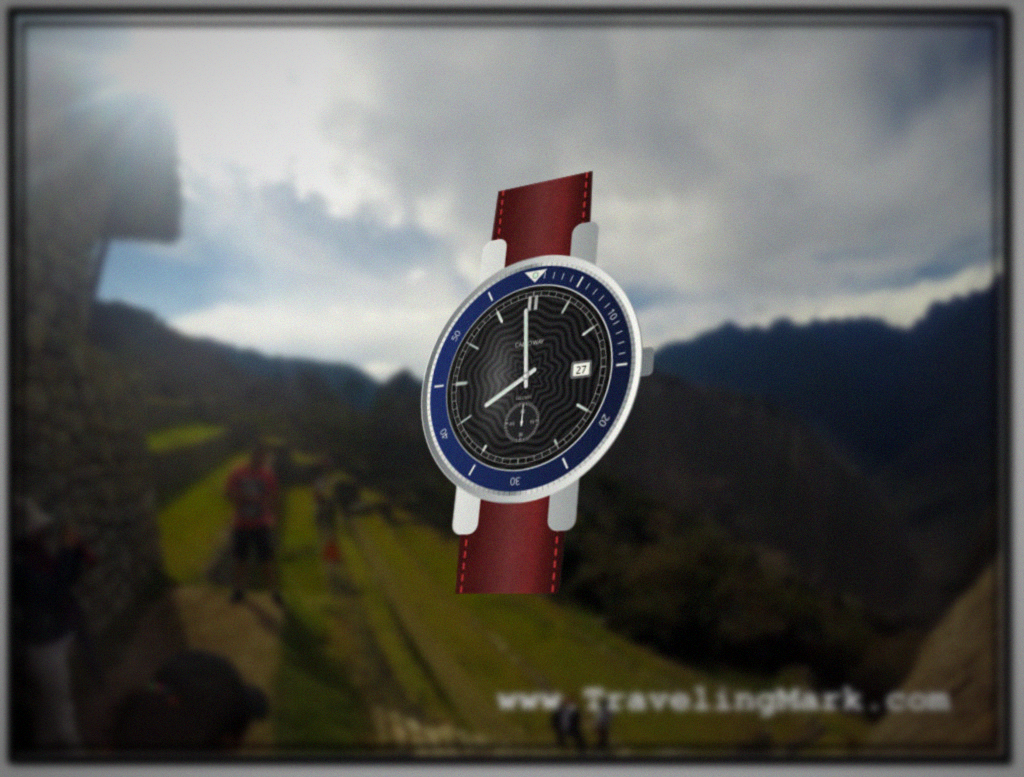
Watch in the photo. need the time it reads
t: 7:59
